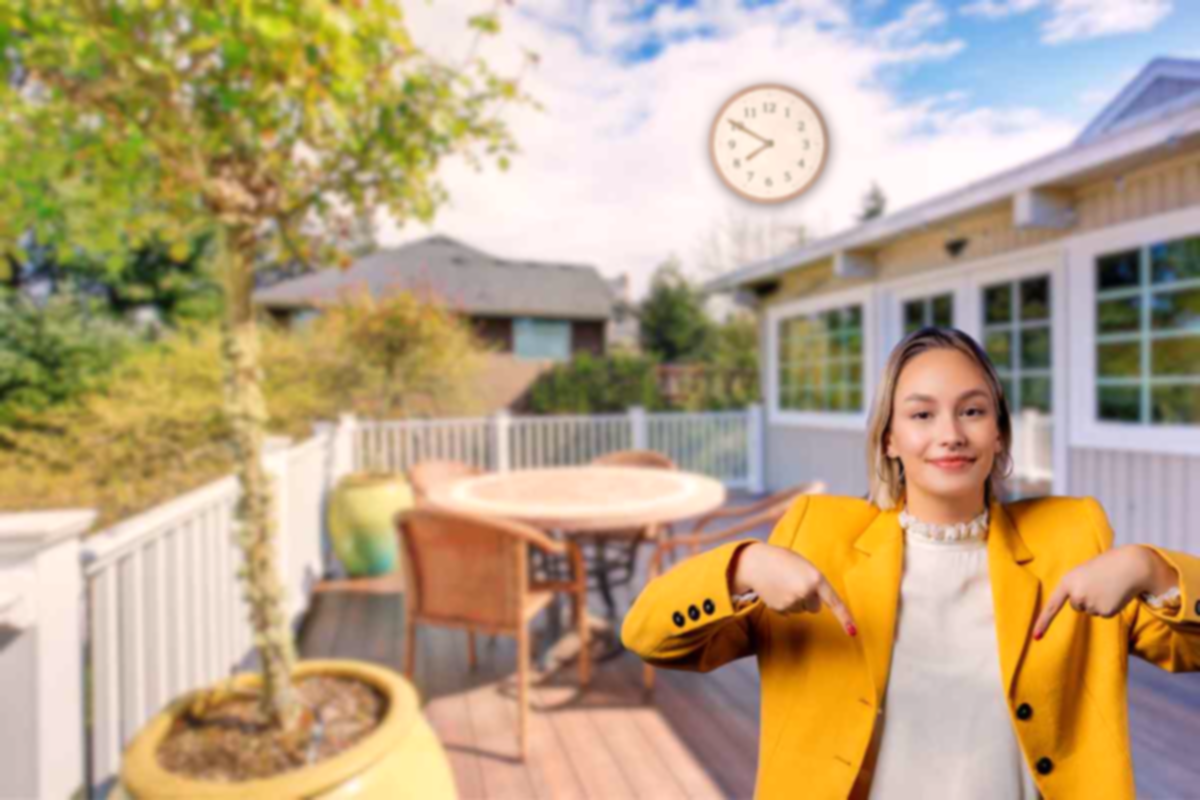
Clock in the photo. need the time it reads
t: 7:50
